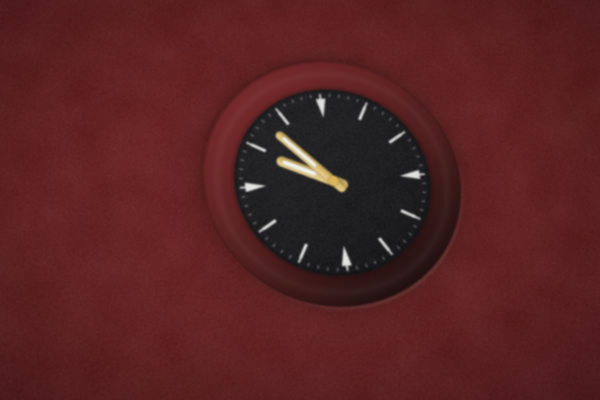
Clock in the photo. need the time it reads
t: 9:53
